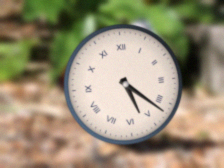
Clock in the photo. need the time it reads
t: 5:22
